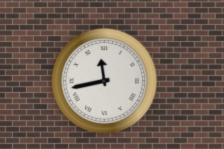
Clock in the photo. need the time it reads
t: 11:43
